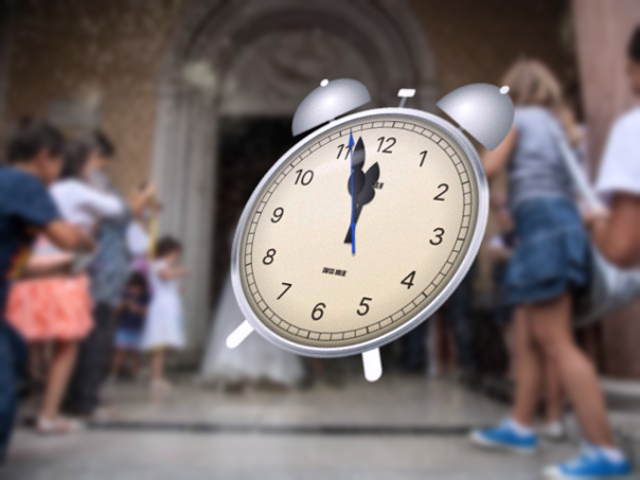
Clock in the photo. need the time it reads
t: 11:56:56
